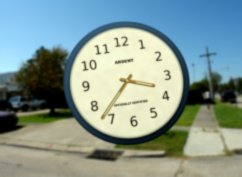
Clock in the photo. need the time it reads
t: 3:37
